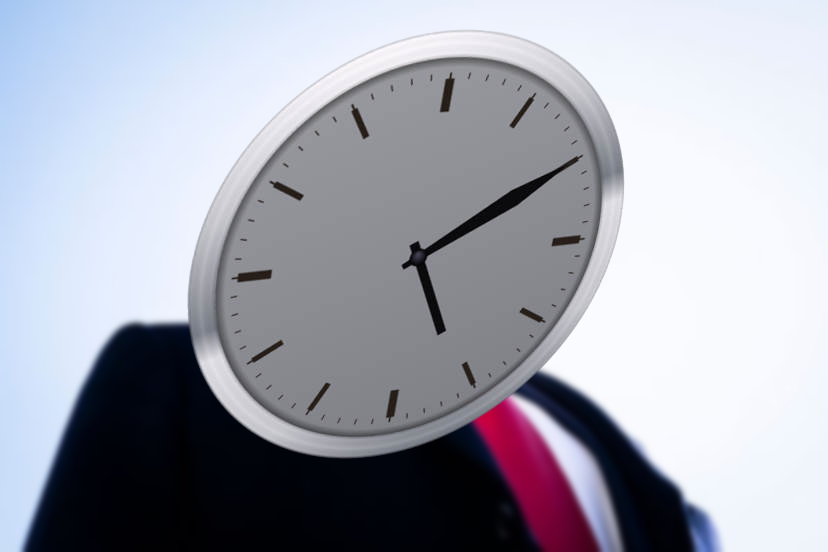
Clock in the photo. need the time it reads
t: 5:10
